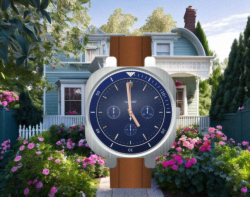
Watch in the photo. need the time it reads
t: 4:59
